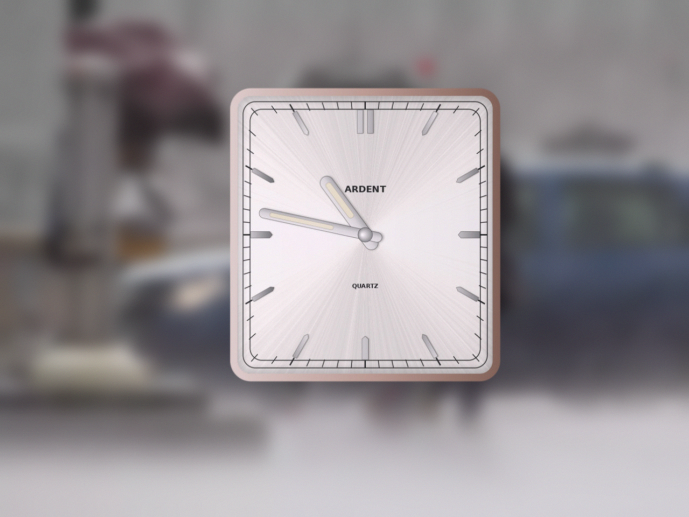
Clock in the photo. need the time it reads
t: 10:47
